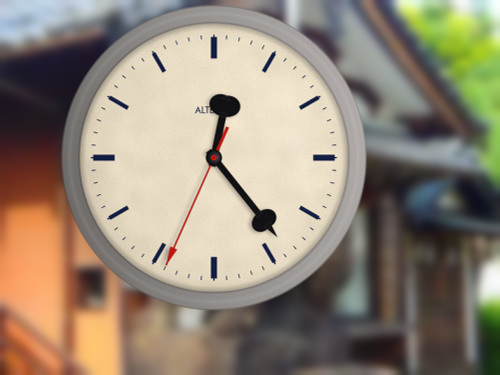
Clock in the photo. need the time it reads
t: 12:23:34
